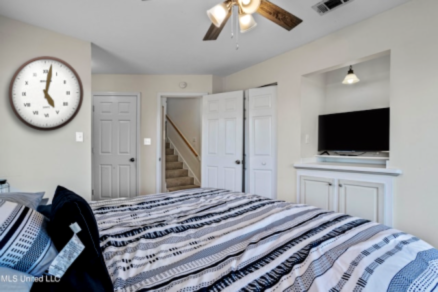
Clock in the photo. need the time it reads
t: 5:02
